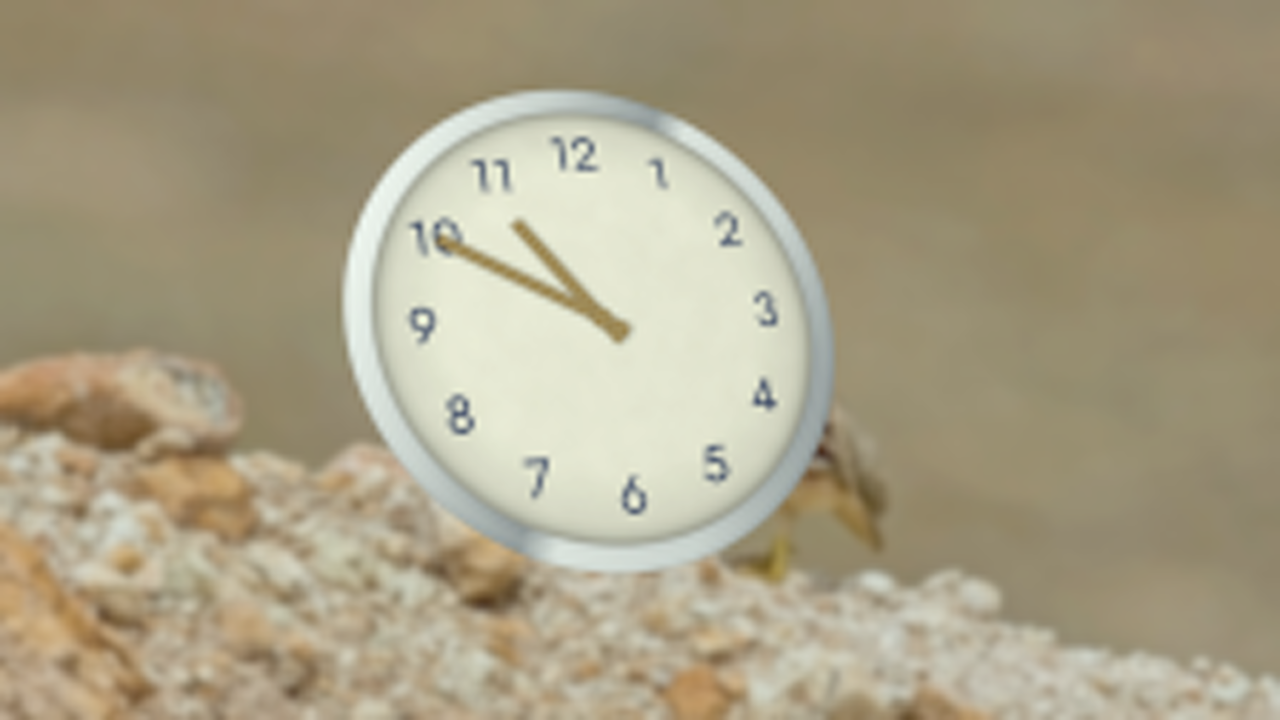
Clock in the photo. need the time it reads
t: 10:50
